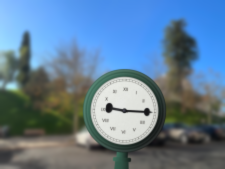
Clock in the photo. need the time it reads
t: 9:15
